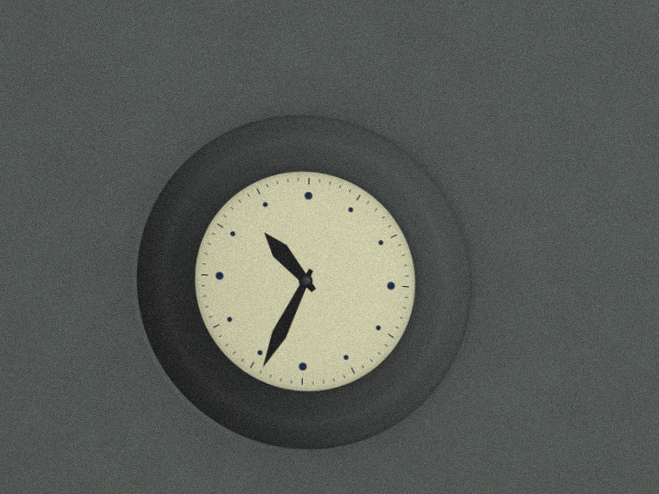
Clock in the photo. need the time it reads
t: 10:34
